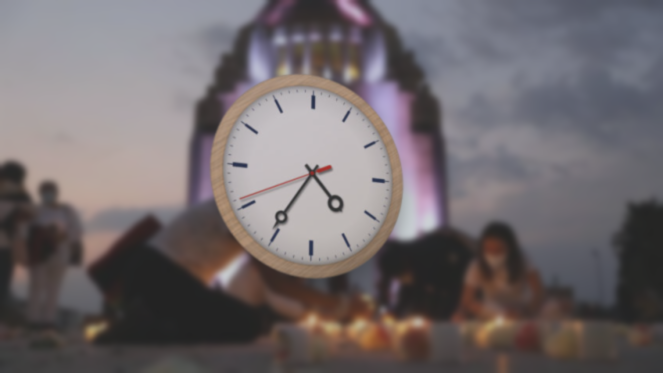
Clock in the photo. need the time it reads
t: 4:35:41
